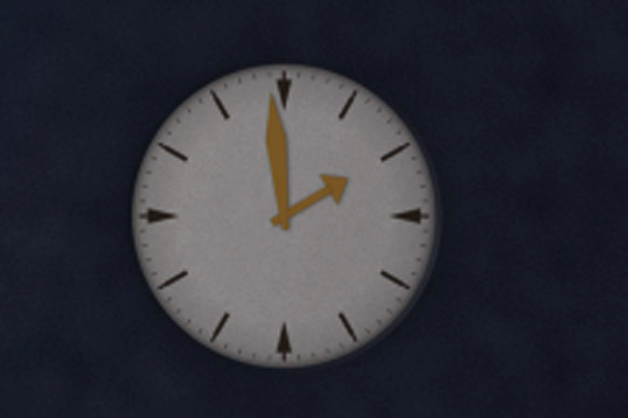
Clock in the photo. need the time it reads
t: 1:59
